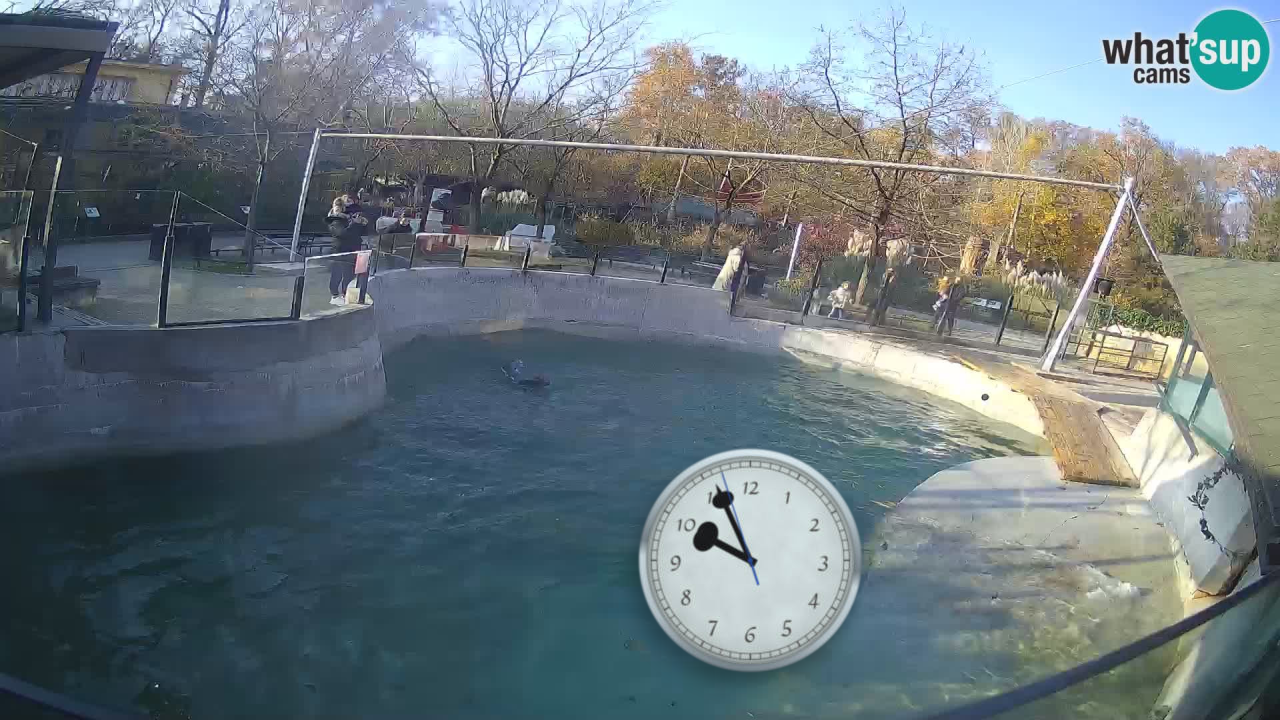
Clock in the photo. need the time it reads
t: 9:55:57
